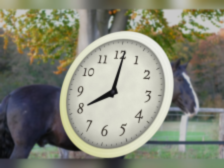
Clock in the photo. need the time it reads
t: 8:01
